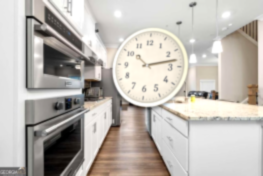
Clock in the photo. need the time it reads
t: 10:13
